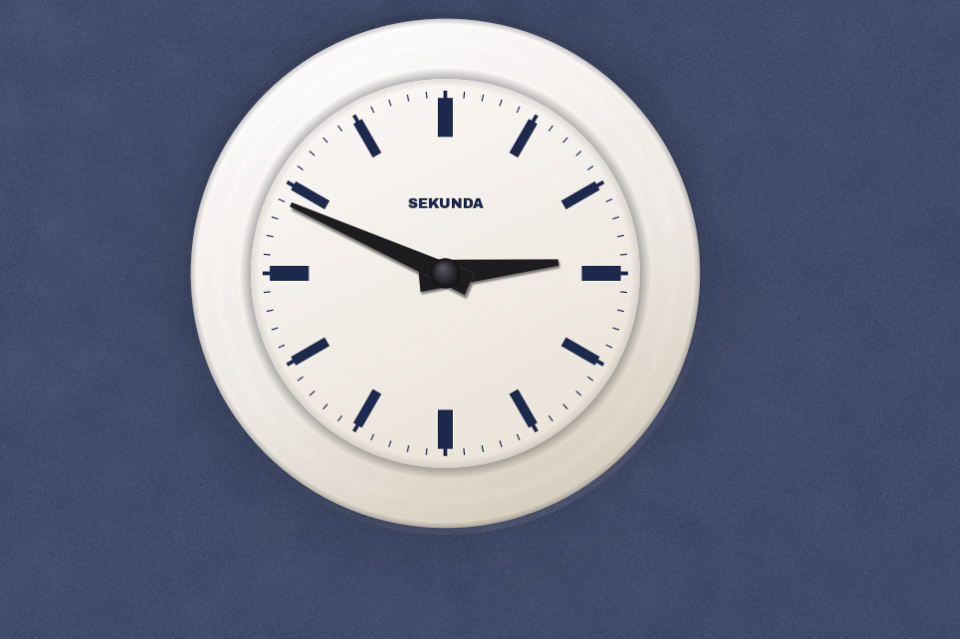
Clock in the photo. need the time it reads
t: 2:49
